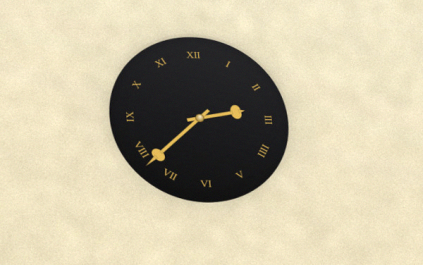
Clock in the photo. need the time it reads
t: 2:38
